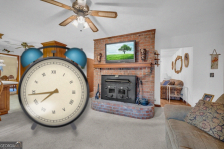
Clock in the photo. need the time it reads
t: 7:44
